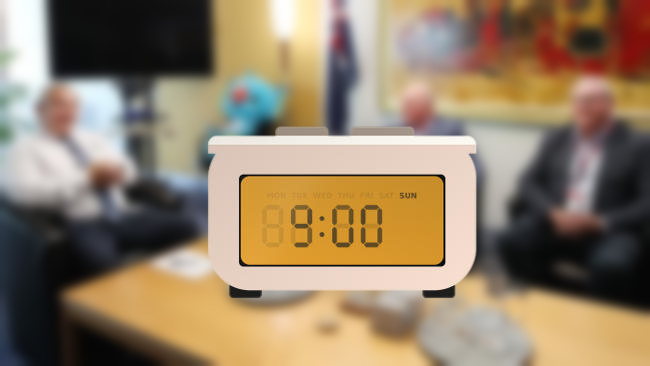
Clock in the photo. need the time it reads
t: 9:00
